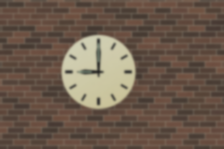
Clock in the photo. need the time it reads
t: 9:00
